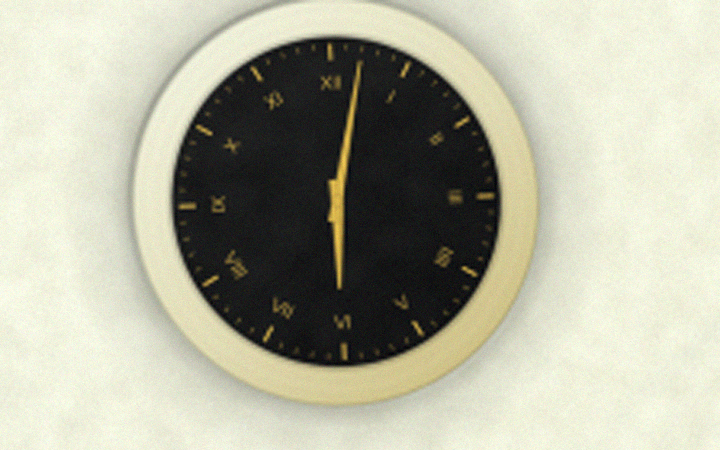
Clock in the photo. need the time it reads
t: 6:02
